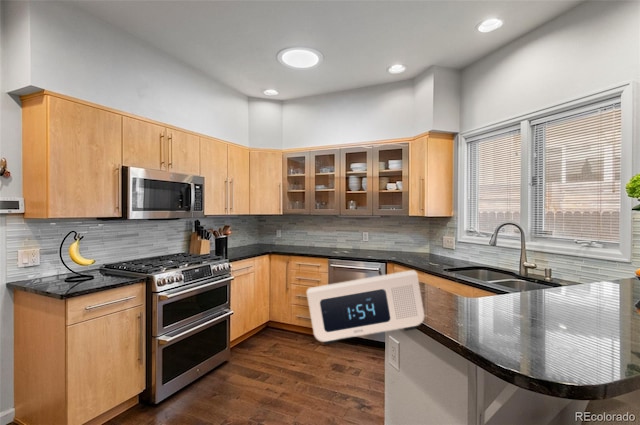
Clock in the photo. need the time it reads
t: 1:54
